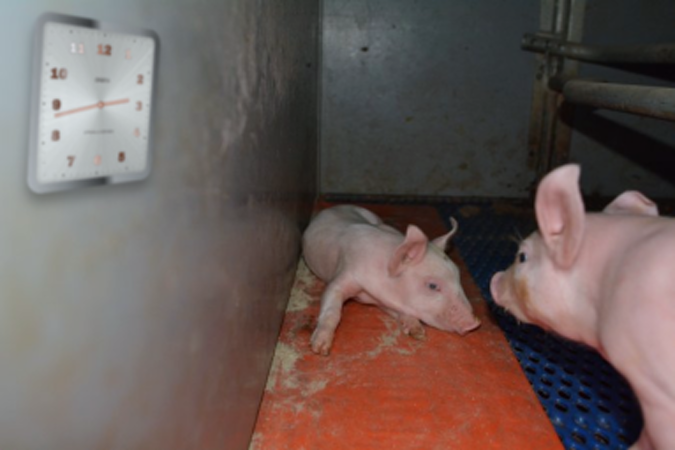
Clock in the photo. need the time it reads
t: 2:43
